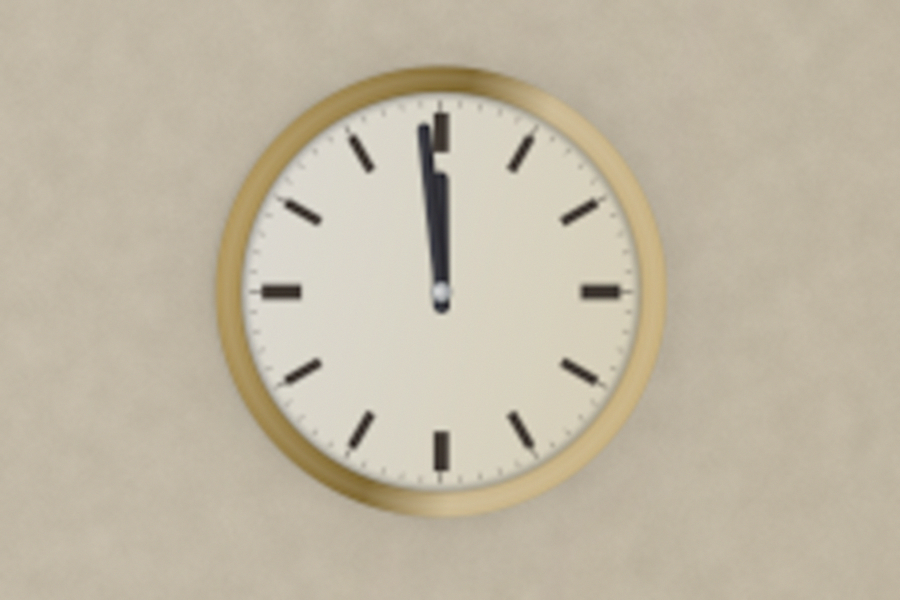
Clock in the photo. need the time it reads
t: 11:59
